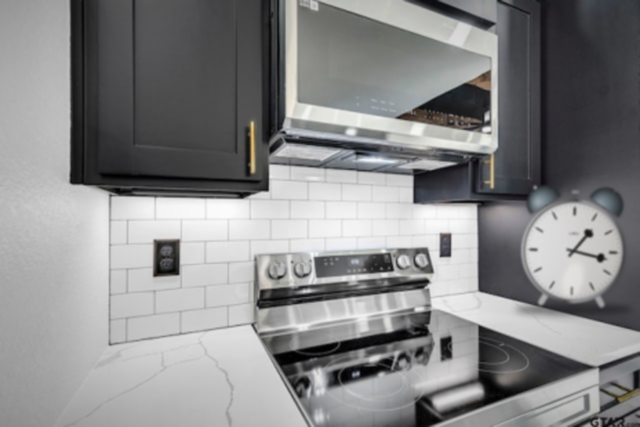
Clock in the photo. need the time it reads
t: 1:17
